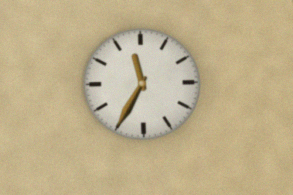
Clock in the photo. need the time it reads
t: 11:35
